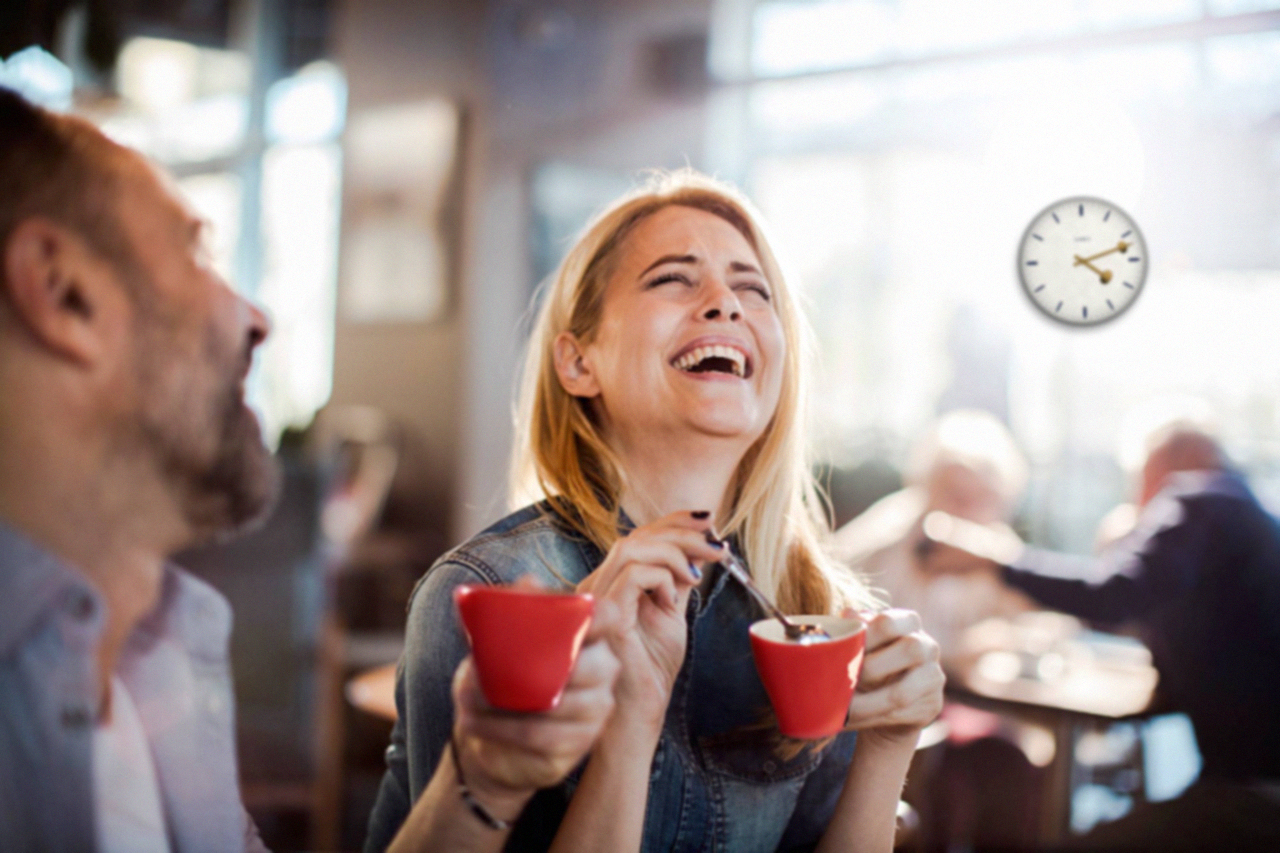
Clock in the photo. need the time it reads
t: 4:12
